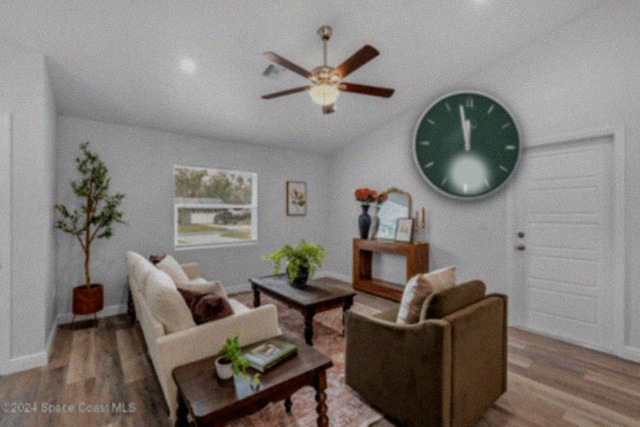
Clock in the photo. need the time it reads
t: 11:58
